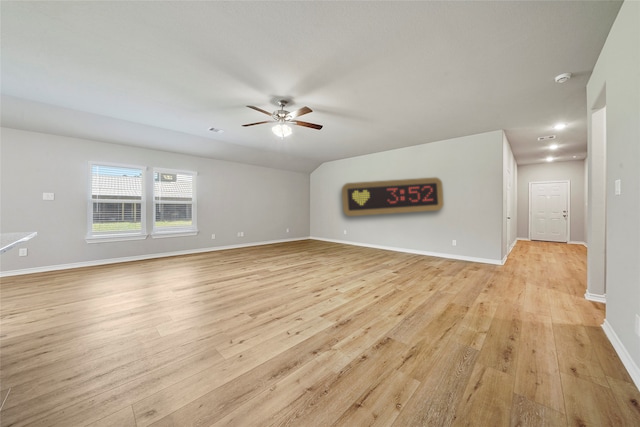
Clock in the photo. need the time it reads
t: 3:52
